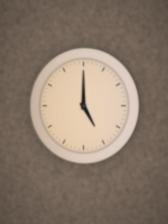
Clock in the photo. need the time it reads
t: 5:00
